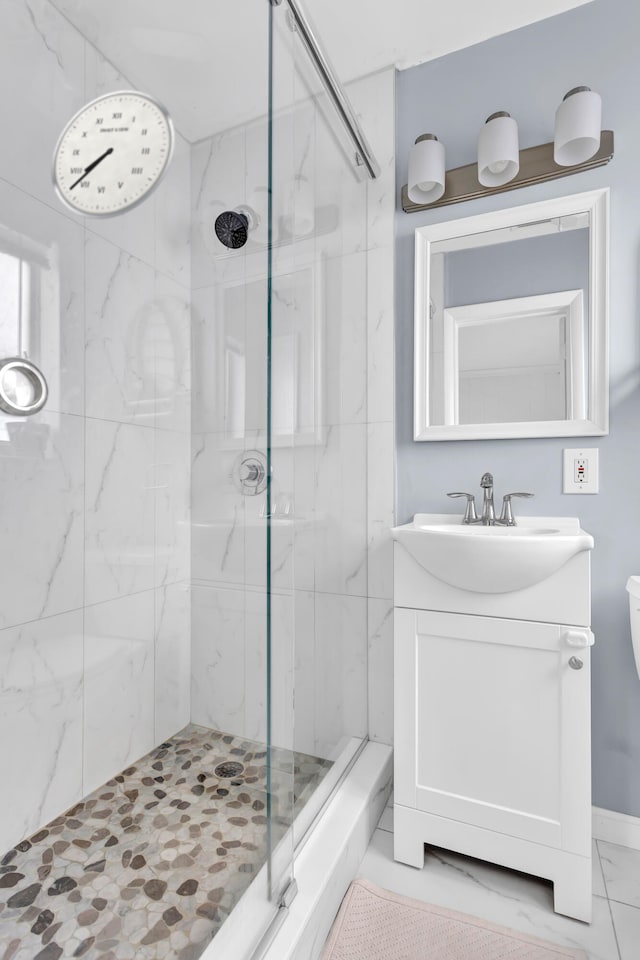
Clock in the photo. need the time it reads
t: 7:37
